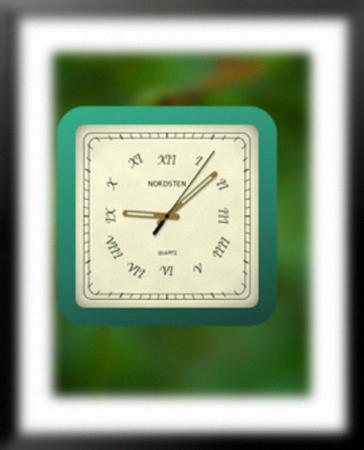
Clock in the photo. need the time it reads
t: 9:08:06
